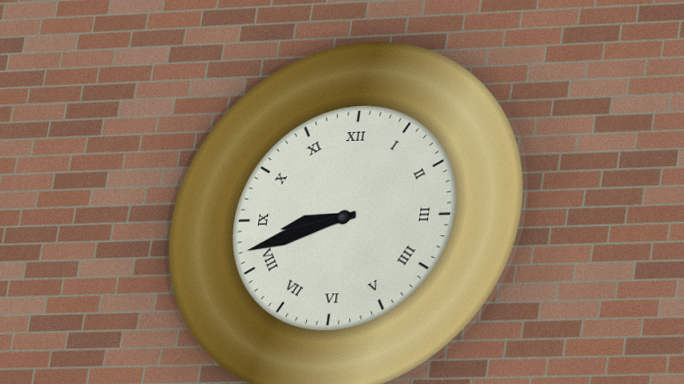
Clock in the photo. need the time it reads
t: 8:42
